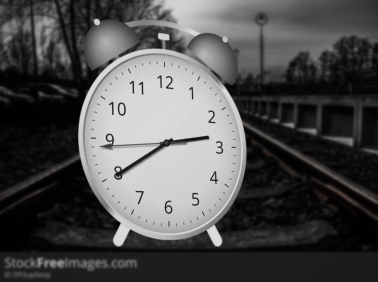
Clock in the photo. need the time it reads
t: 2:39:44
